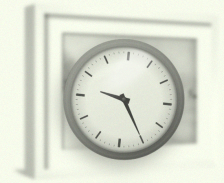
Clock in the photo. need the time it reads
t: 9:25
